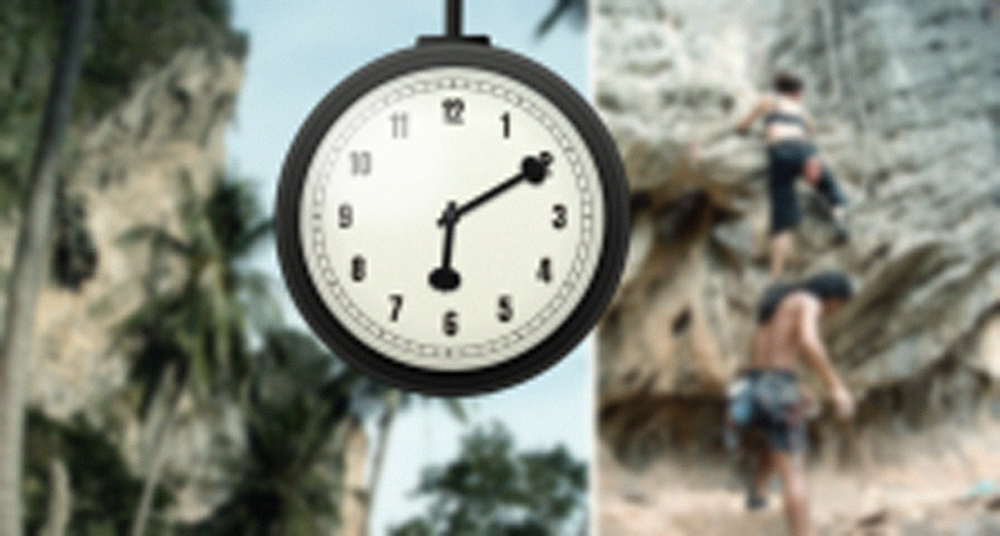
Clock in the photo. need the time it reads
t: 6:10
